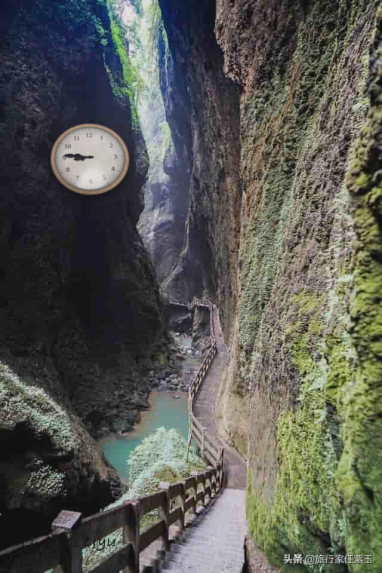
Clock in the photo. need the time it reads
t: 8:46
